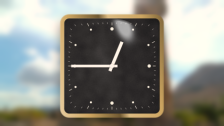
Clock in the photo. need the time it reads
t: 12:45
